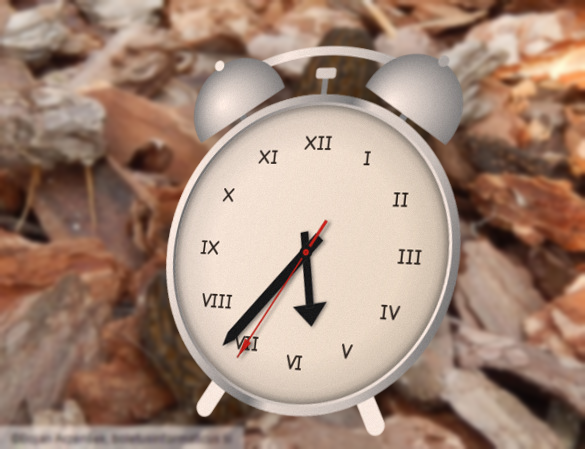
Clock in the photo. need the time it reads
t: 5:36:35
